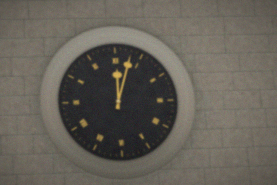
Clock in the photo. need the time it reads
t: 12:03
